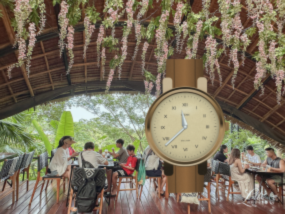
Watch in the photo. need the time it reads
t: 11:38
